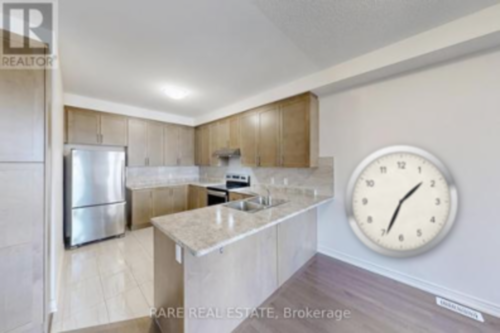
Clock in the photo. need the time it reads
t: 1:34
